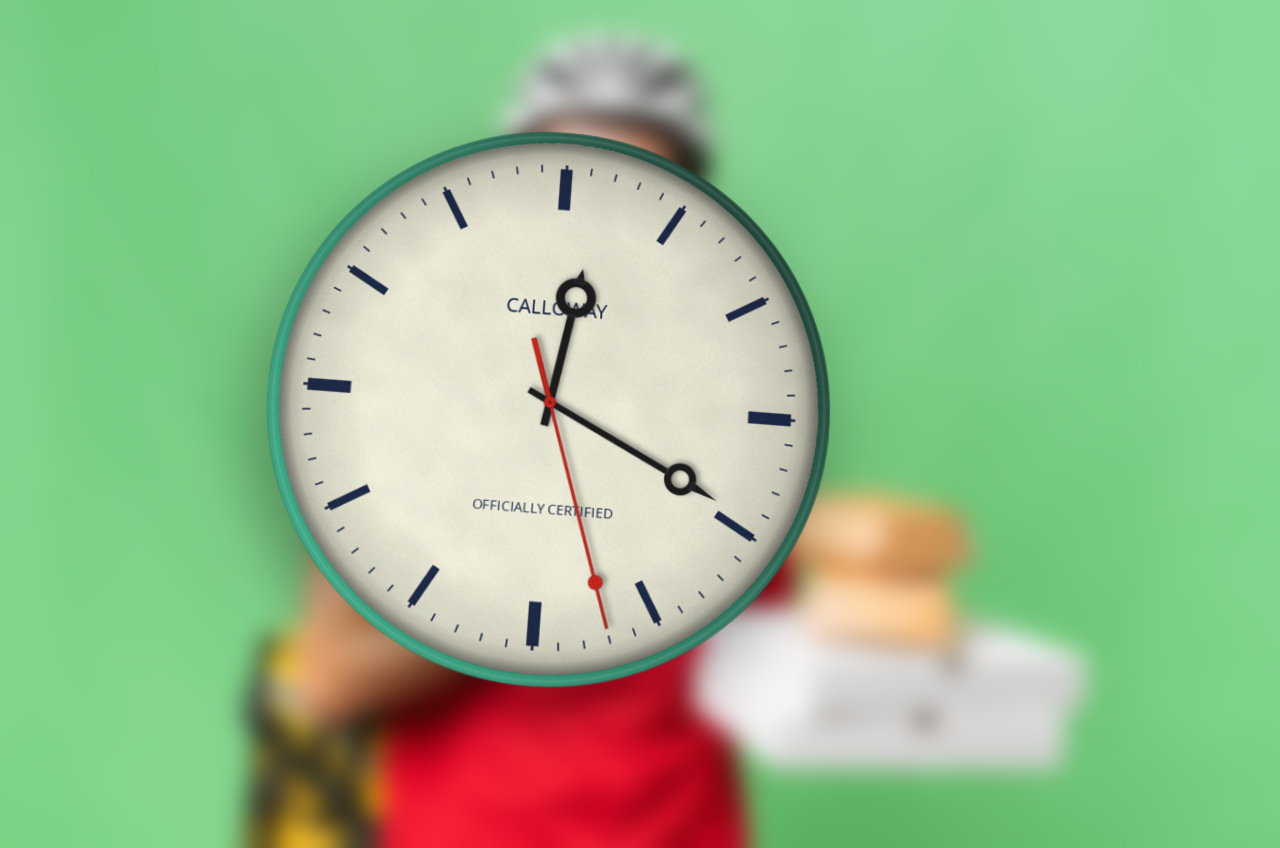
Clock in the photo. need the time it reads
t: 12:19:27
